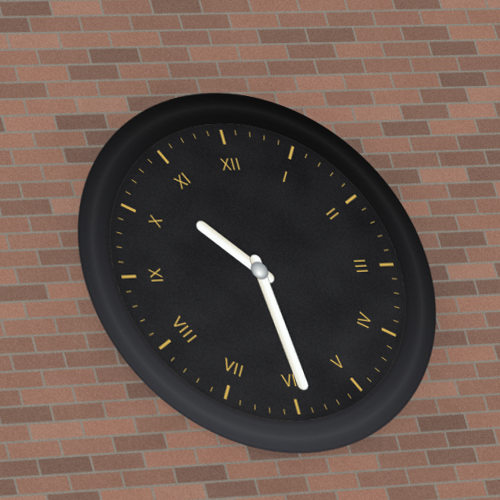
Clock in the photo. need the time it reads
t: 10:29
